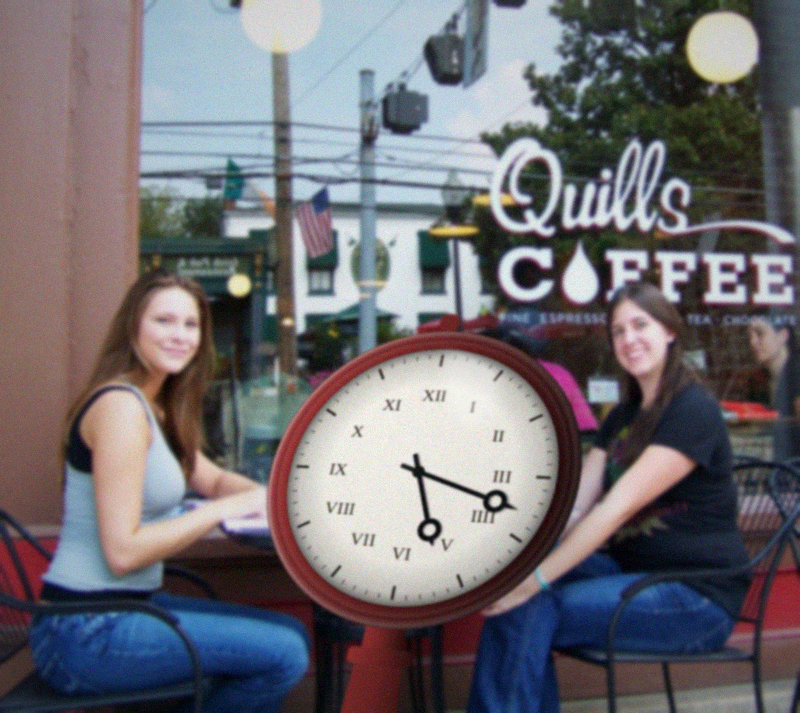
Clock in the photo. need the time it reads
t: 5:18
